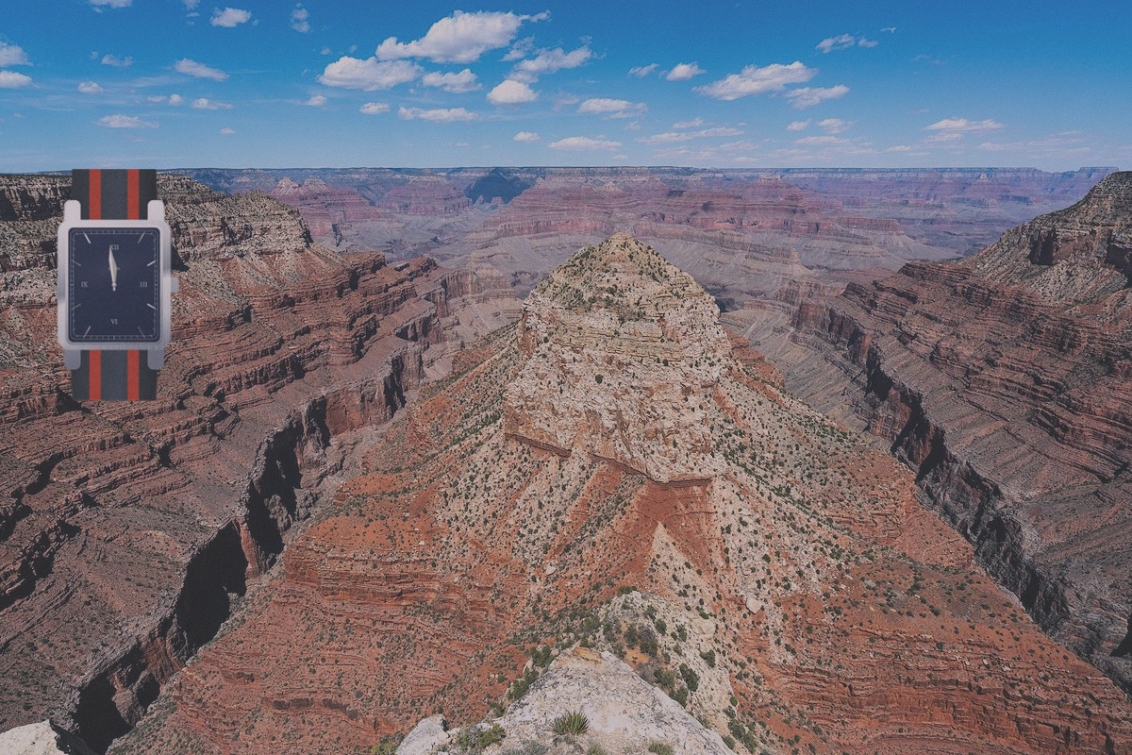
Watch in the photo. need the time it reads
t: 11:59
